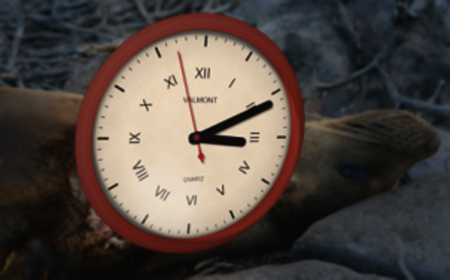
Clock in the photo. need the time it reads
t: 3:10:57
